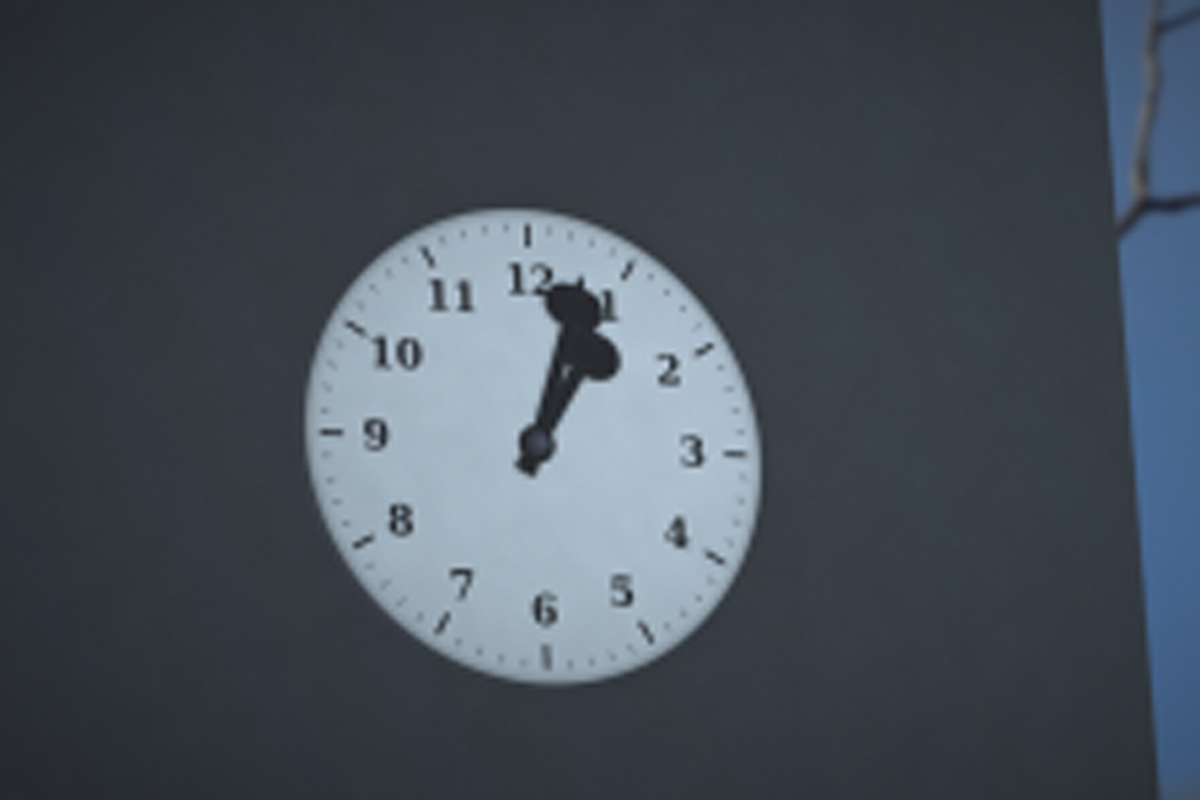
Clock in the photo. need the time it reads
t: 1:03
